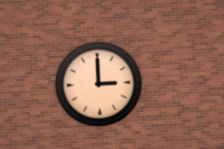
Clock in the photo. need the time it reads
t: 3:00
